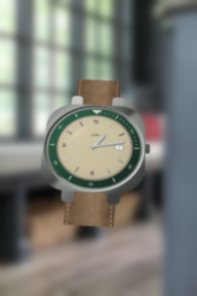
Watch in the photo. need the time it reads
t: 1:13
